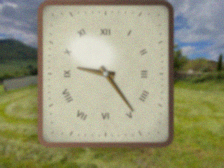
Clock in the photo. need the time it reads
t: 9:24
